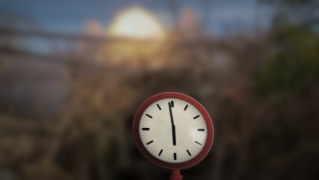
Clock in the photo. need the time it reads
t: 5:59
